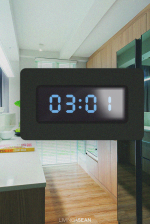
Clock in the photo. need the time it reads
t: 3:01
